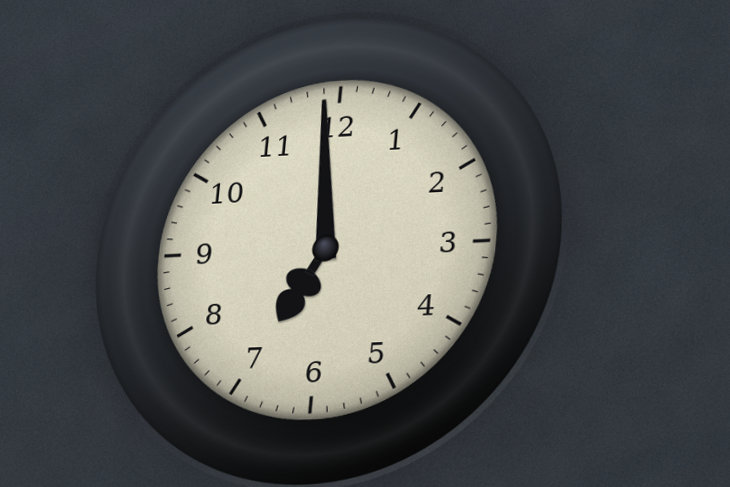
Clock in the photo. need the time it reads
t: 6:59
